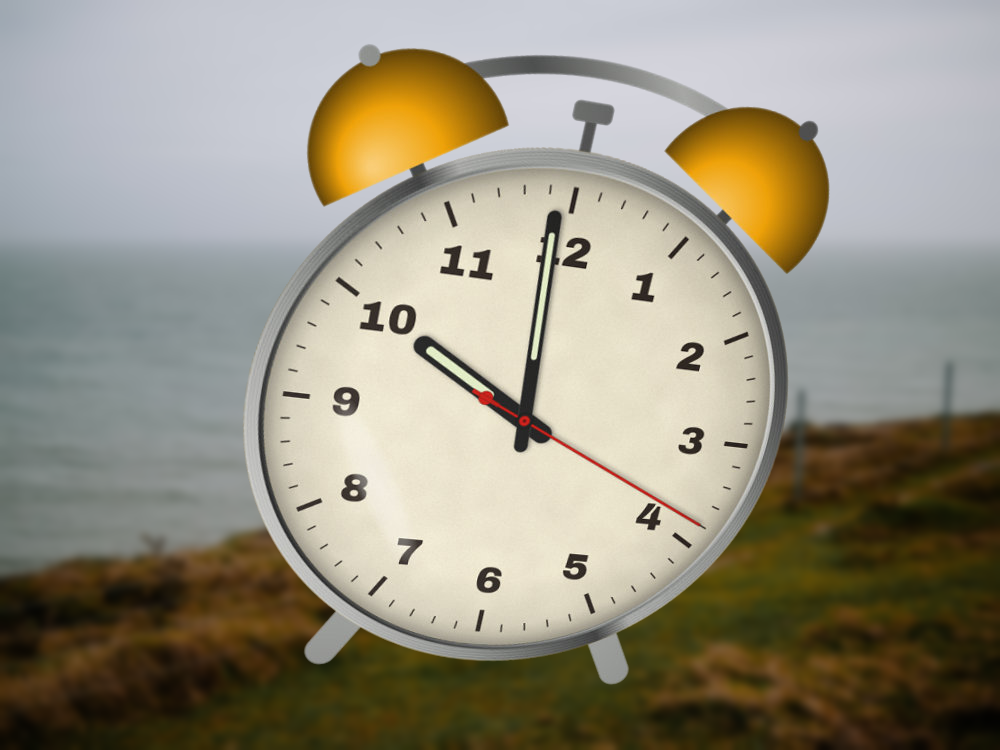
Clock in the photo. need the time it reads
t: 9:59:19
